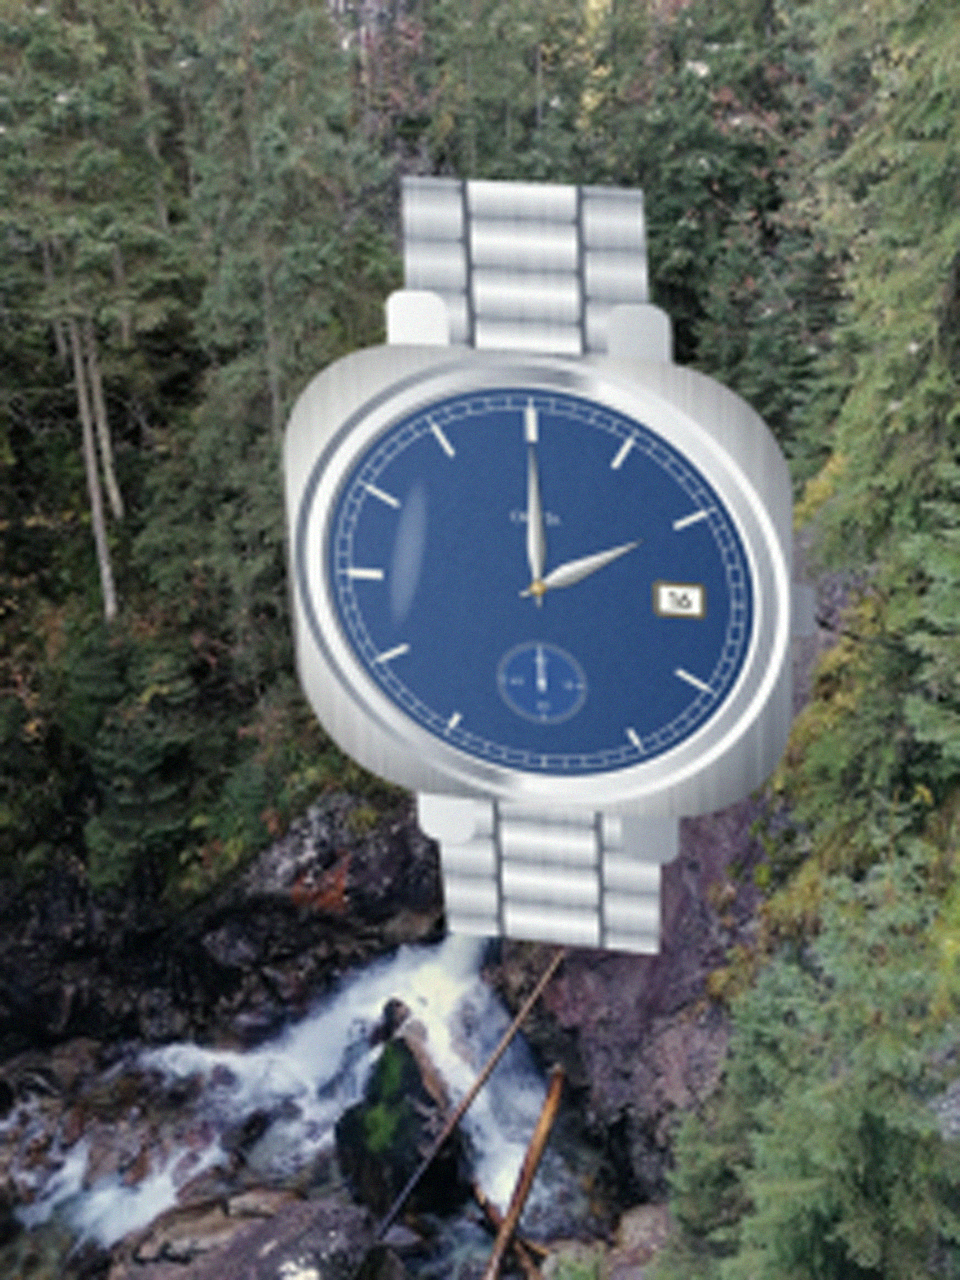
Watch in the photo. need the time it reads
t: 2:00
